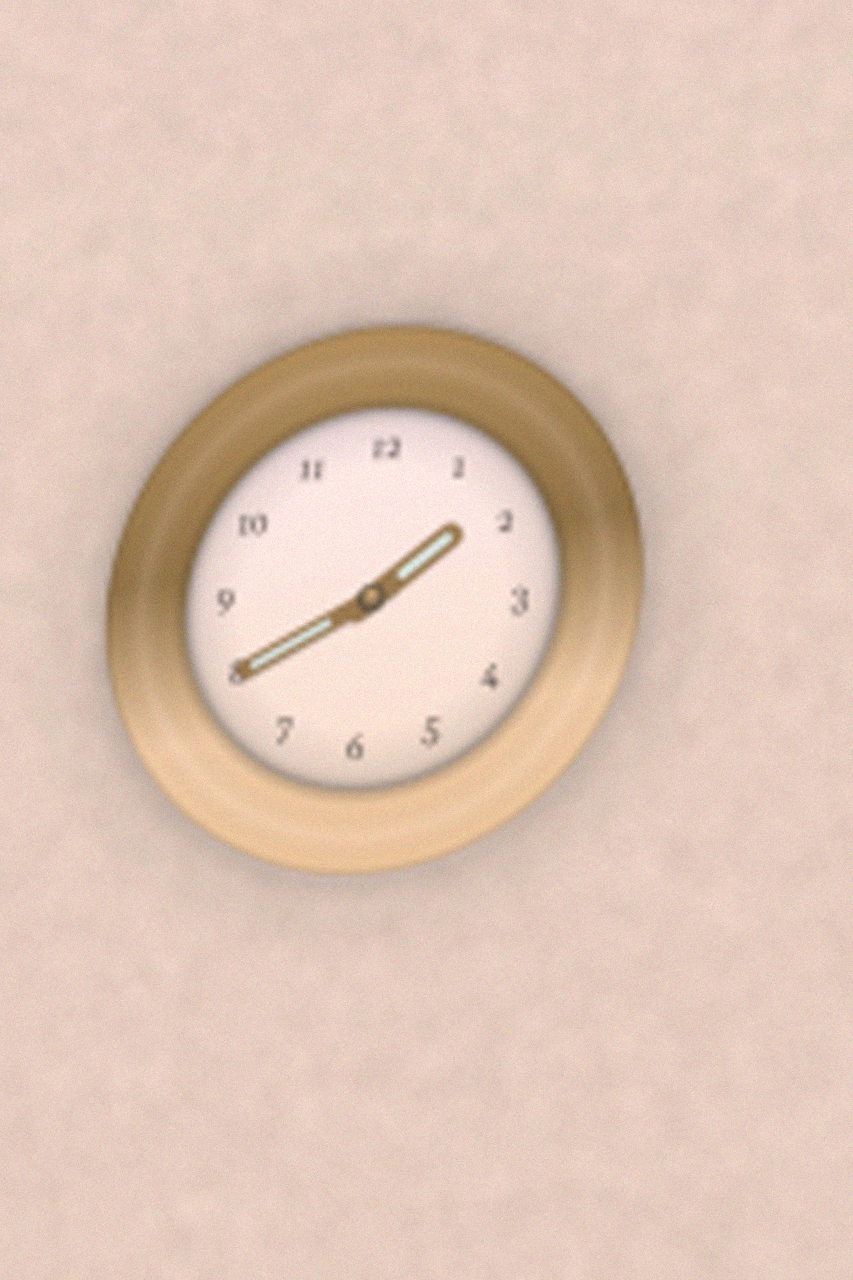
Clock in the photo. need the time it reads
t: 1:40
